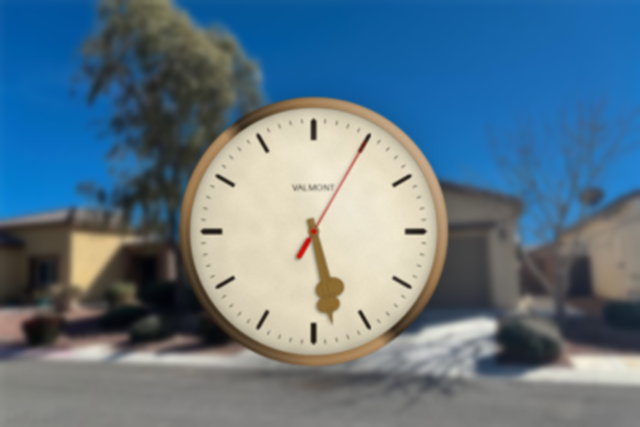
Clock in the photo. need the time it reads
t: 5:28:05
